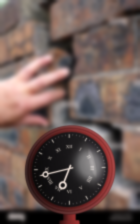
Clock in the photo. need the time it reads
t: 6:43
